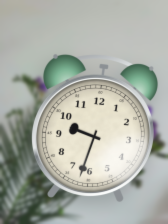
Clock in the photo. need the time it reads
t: 9:32
